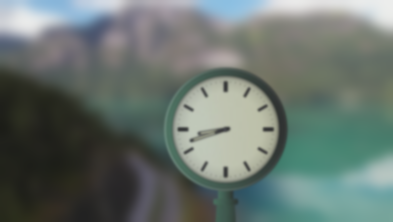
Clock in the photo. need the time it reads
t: 8:42
